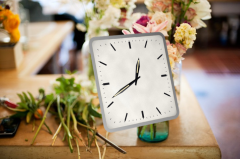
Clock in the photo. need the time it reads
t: 12:41
